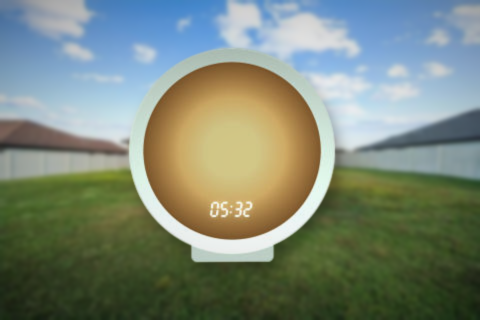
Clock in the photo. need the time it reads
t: 5:32
